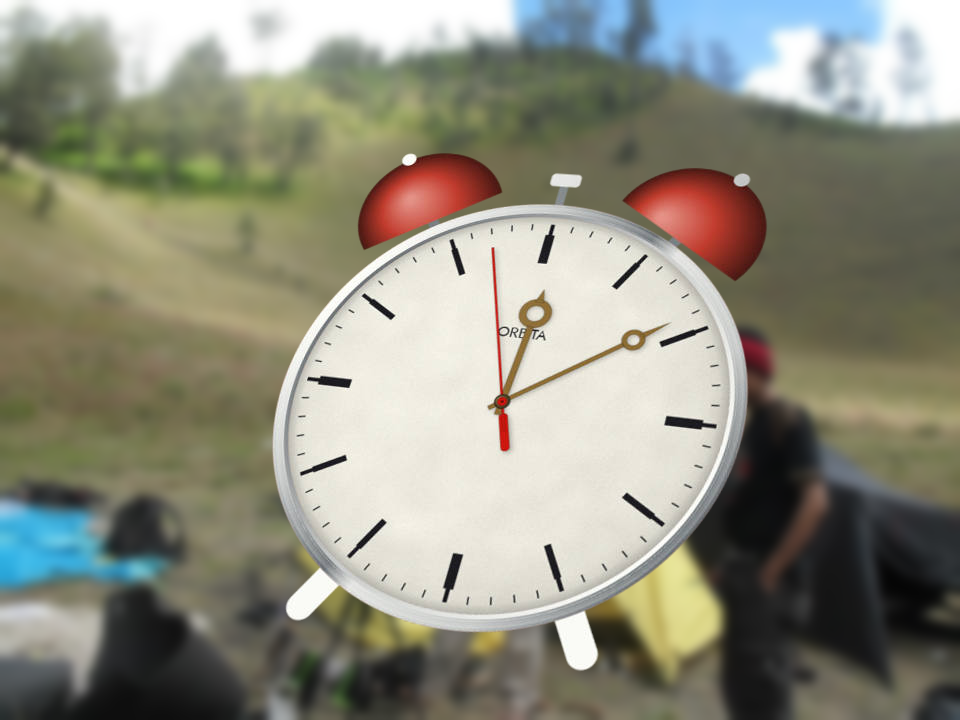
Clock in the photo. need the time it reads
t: 12:08:57
